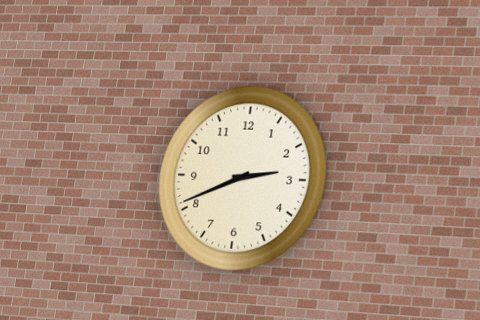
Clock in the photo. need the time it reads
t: 2:41
